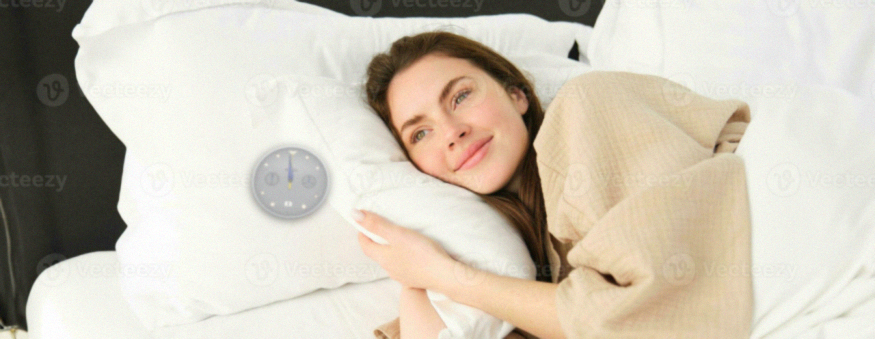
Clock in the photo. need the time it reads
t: 11:59
